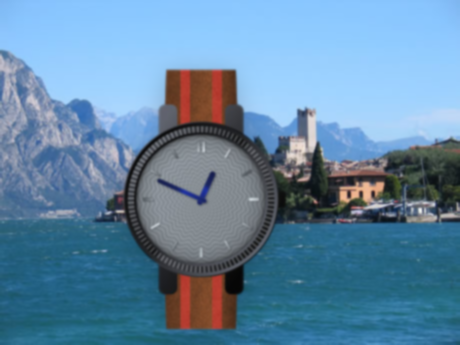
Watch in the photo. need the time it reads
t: 12:49
